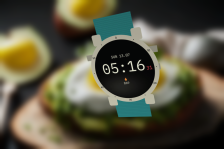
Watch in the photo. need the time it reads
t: 5:16
